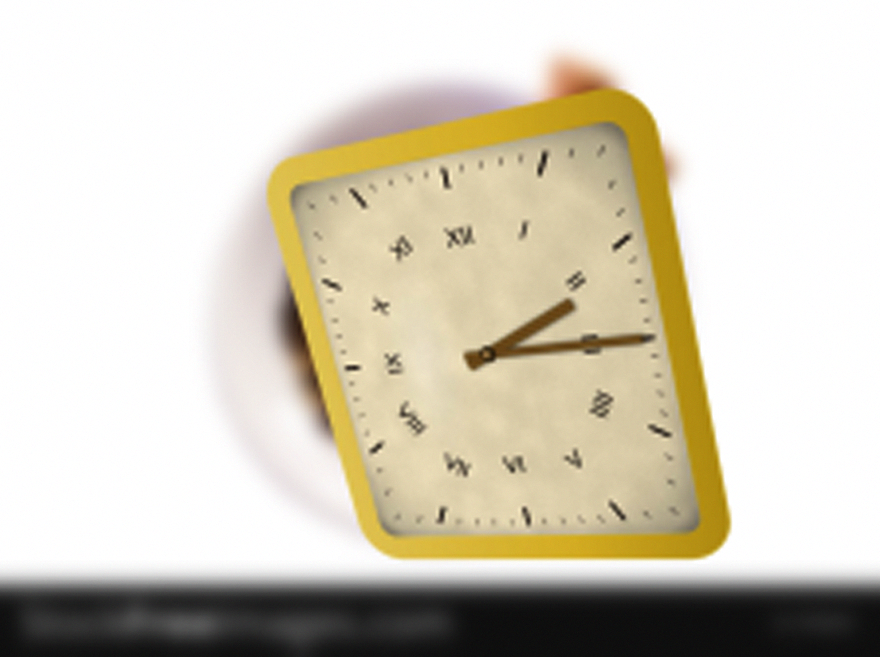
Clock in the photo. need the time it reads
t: 2:15
